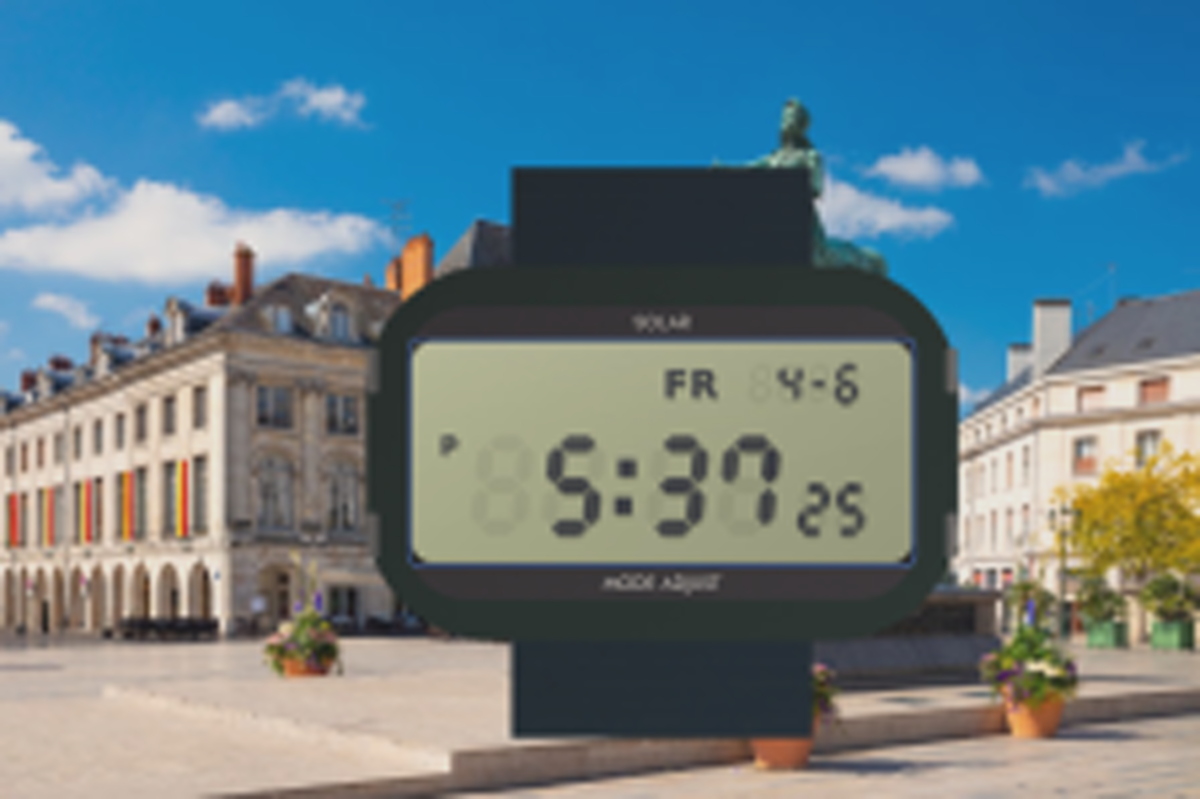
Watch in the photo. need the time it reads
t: 5:37:25
